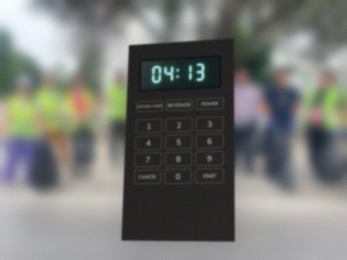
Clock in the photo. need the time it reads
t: 4:13
